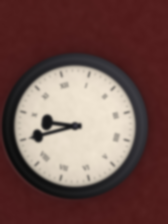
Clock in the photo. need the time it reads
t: 9:45
